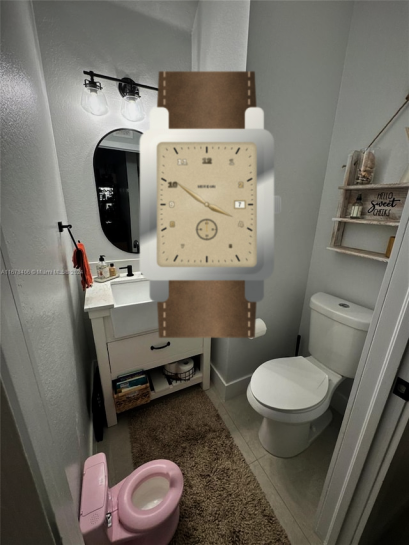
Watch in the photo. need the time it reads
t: 3:51
